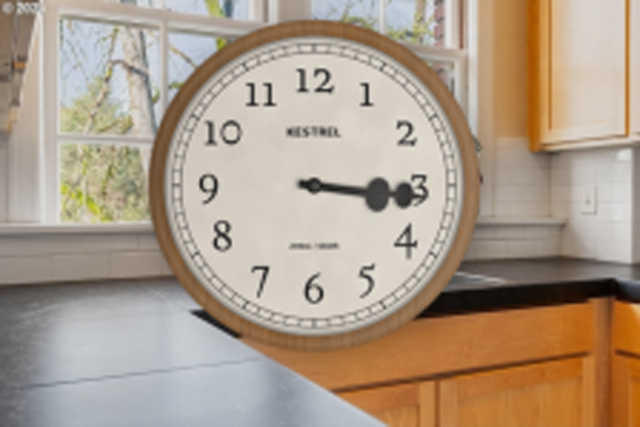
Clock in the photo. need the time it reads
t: 3:16
